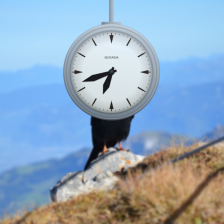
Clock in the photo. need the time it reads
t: 6:42
